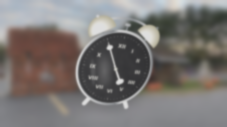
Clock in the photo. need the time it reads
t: 4:55
